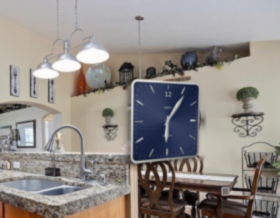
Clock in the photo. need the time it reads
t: 6:06
